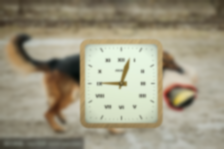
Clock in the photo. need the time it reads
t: 9:03
